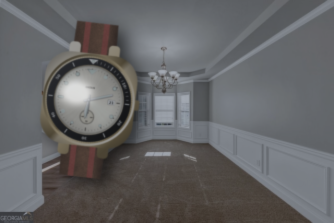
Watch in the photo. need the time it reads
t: 6:12
